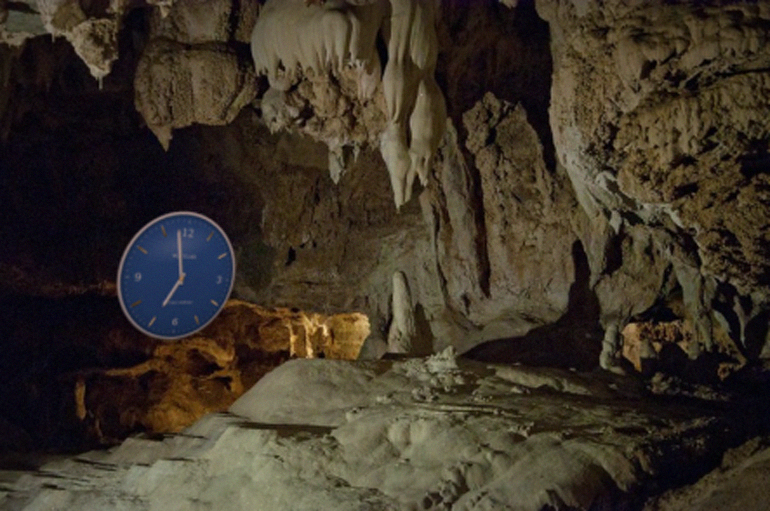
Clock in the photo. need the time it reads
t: 6:58
